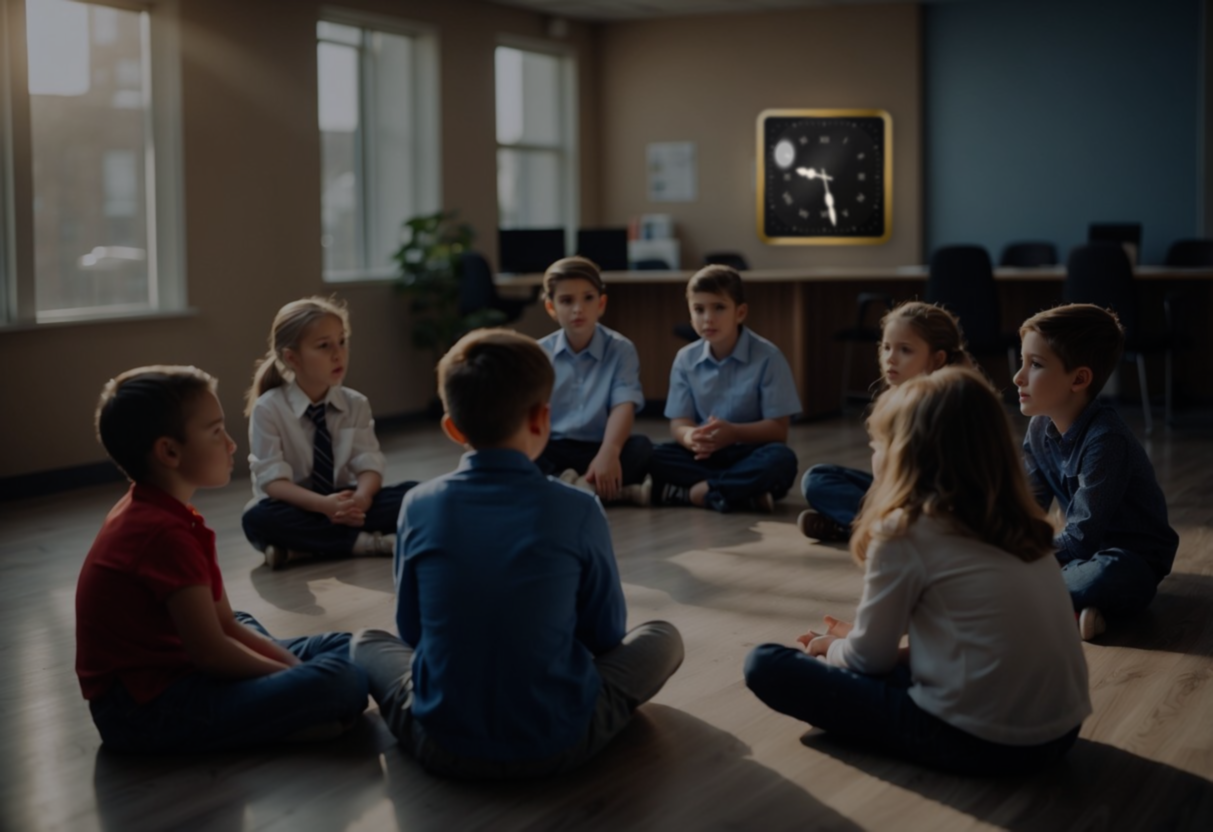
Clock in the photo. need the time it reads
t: 9:28
